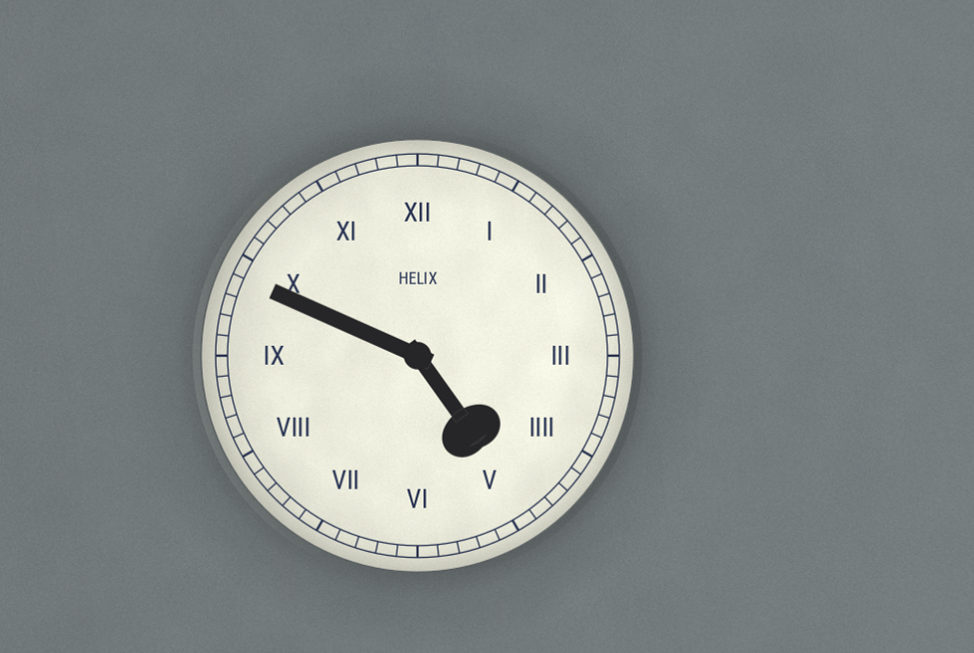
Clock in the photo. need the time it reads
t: 4:49
